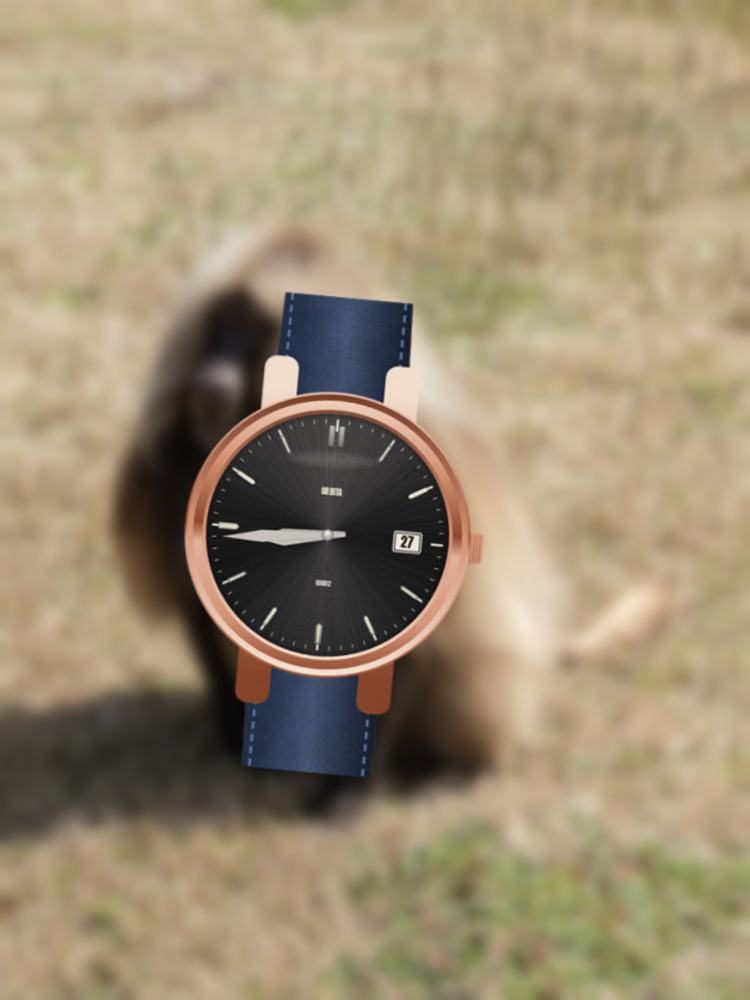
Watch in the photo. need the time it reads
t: 8:44
